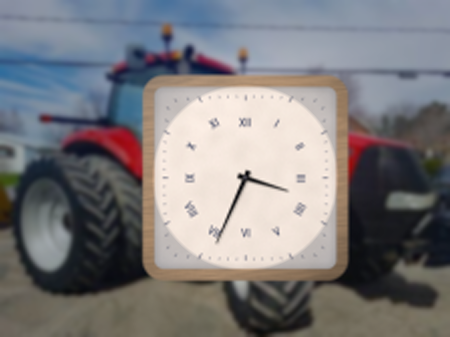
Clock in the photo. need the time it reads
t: 3:34
